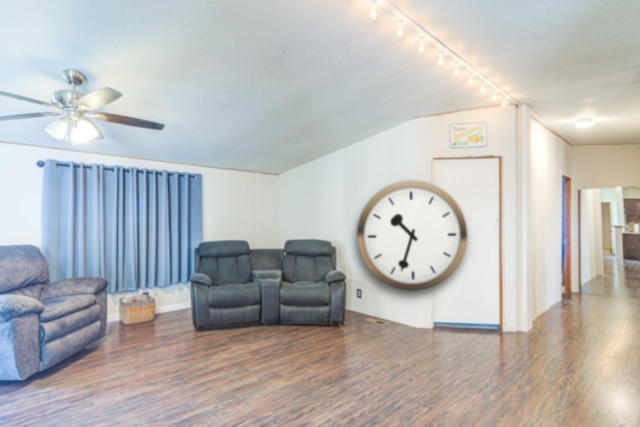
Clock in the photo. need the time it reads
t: 10:33
